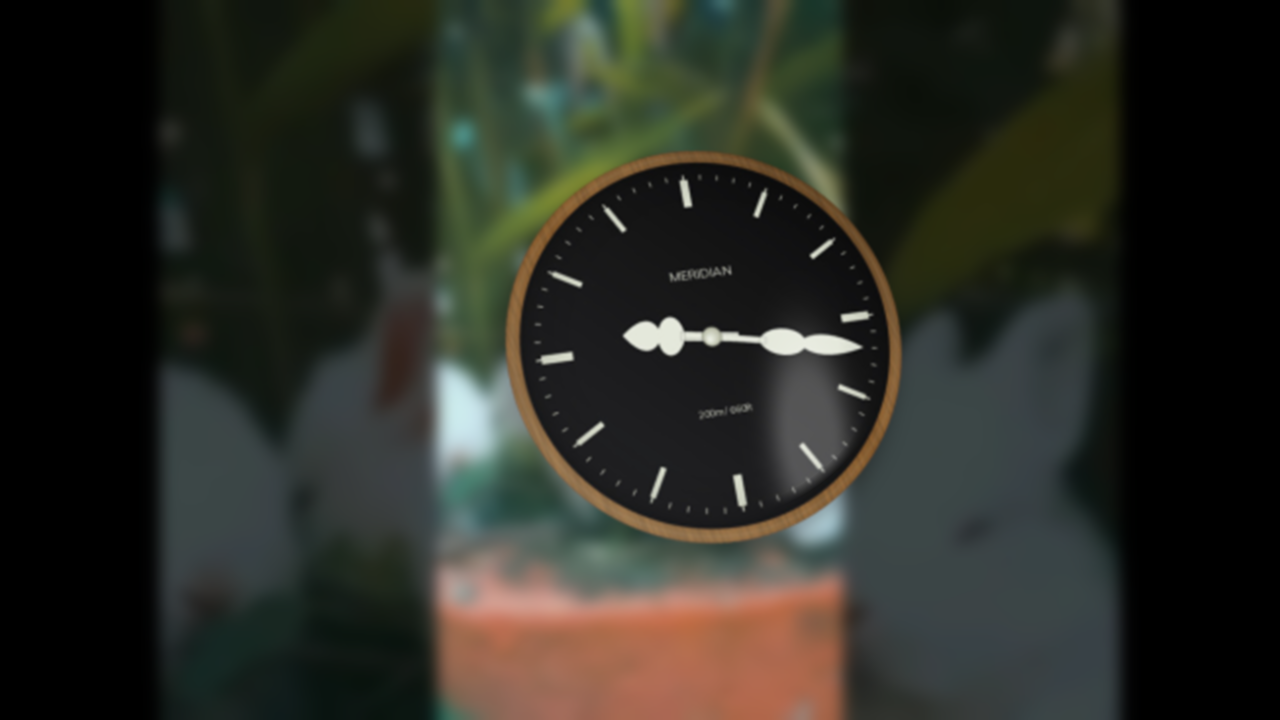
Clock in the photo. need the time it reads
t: 9:17
